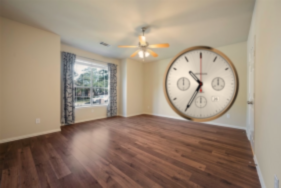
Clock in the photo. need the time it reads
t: 10:35
